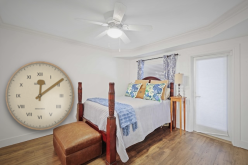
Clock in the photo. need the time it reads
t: 12:09
